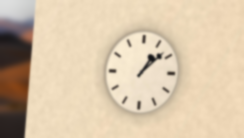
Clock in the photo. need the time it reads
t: 1:08
